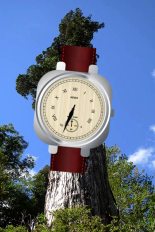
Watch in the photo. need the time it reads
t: 6:33
